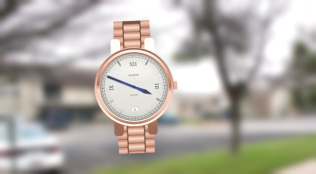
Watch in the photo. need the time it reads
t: 3:49
